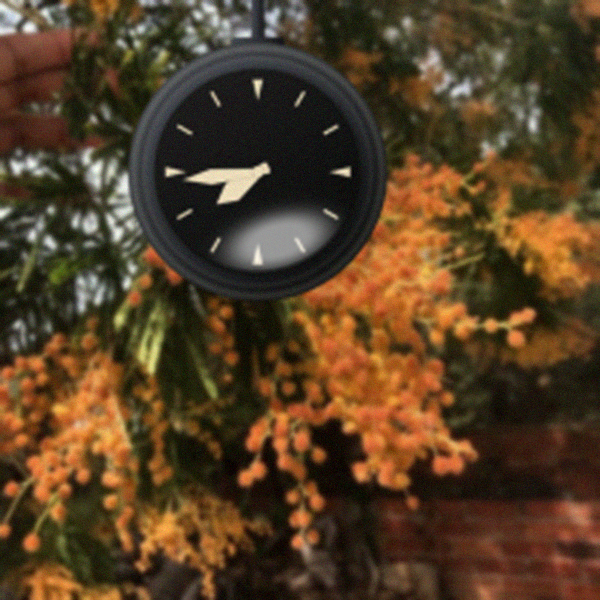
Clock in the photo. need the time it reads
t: 7:44
